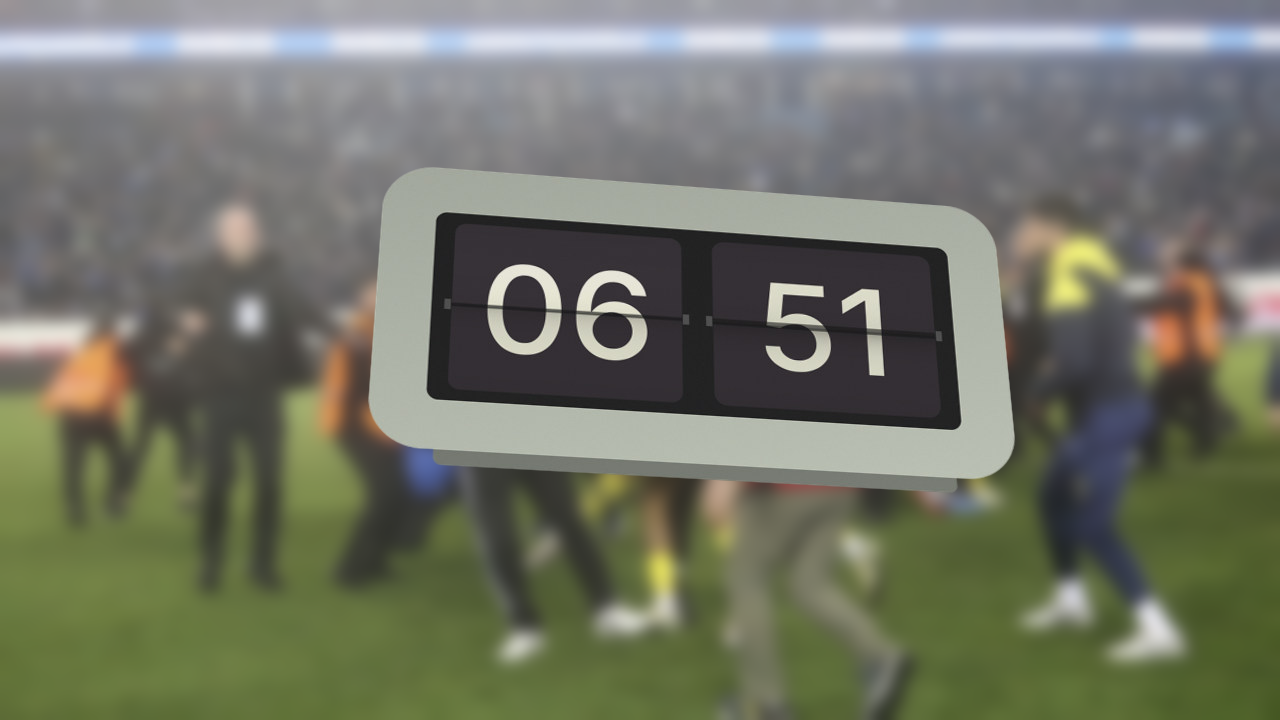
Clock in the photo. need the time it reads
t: 6:51
